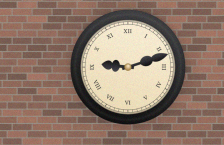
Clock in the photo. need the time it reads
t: 9:12
